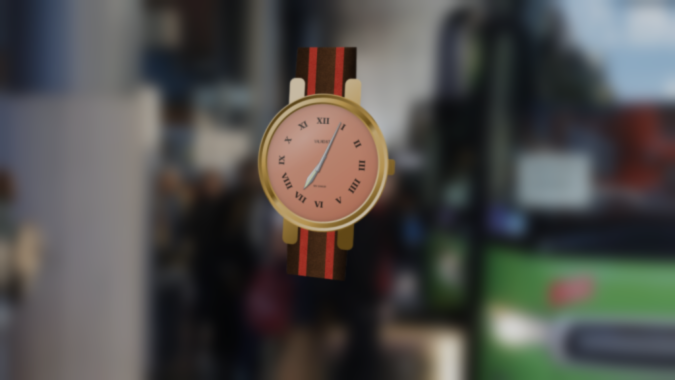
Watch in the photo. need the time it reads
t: 7:04
